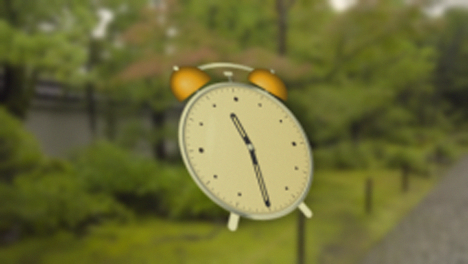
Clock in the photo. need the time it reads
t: 11:30
